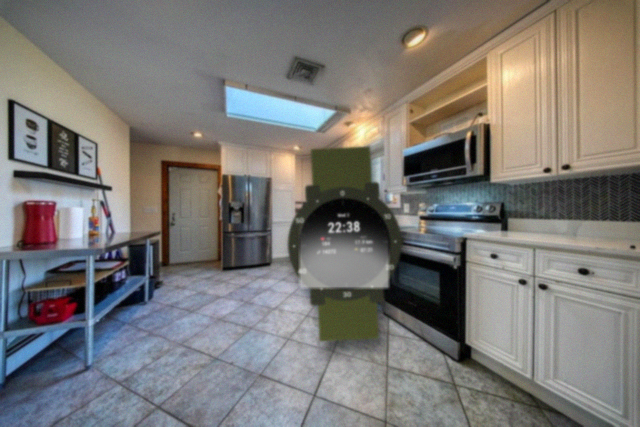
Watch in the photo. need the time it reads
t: 22:38
